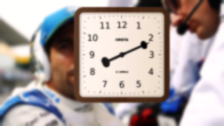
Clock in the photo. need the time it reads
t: 8:11
